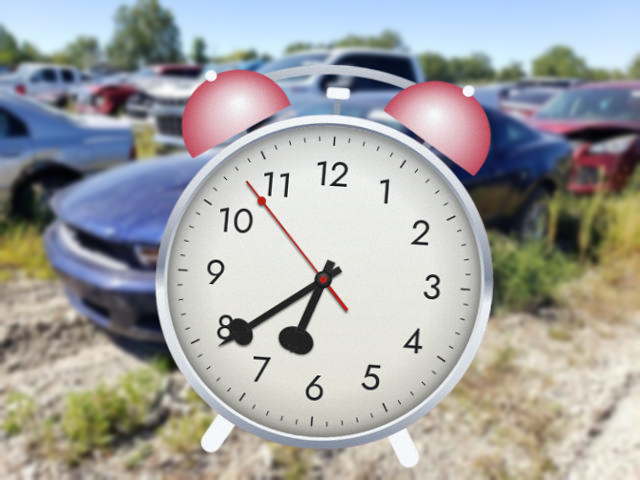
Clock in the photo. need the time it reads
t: 6:38:53
